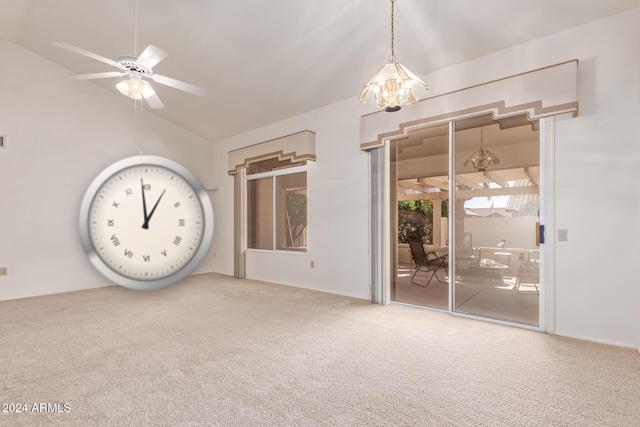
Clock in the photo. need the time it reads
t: 12:59
